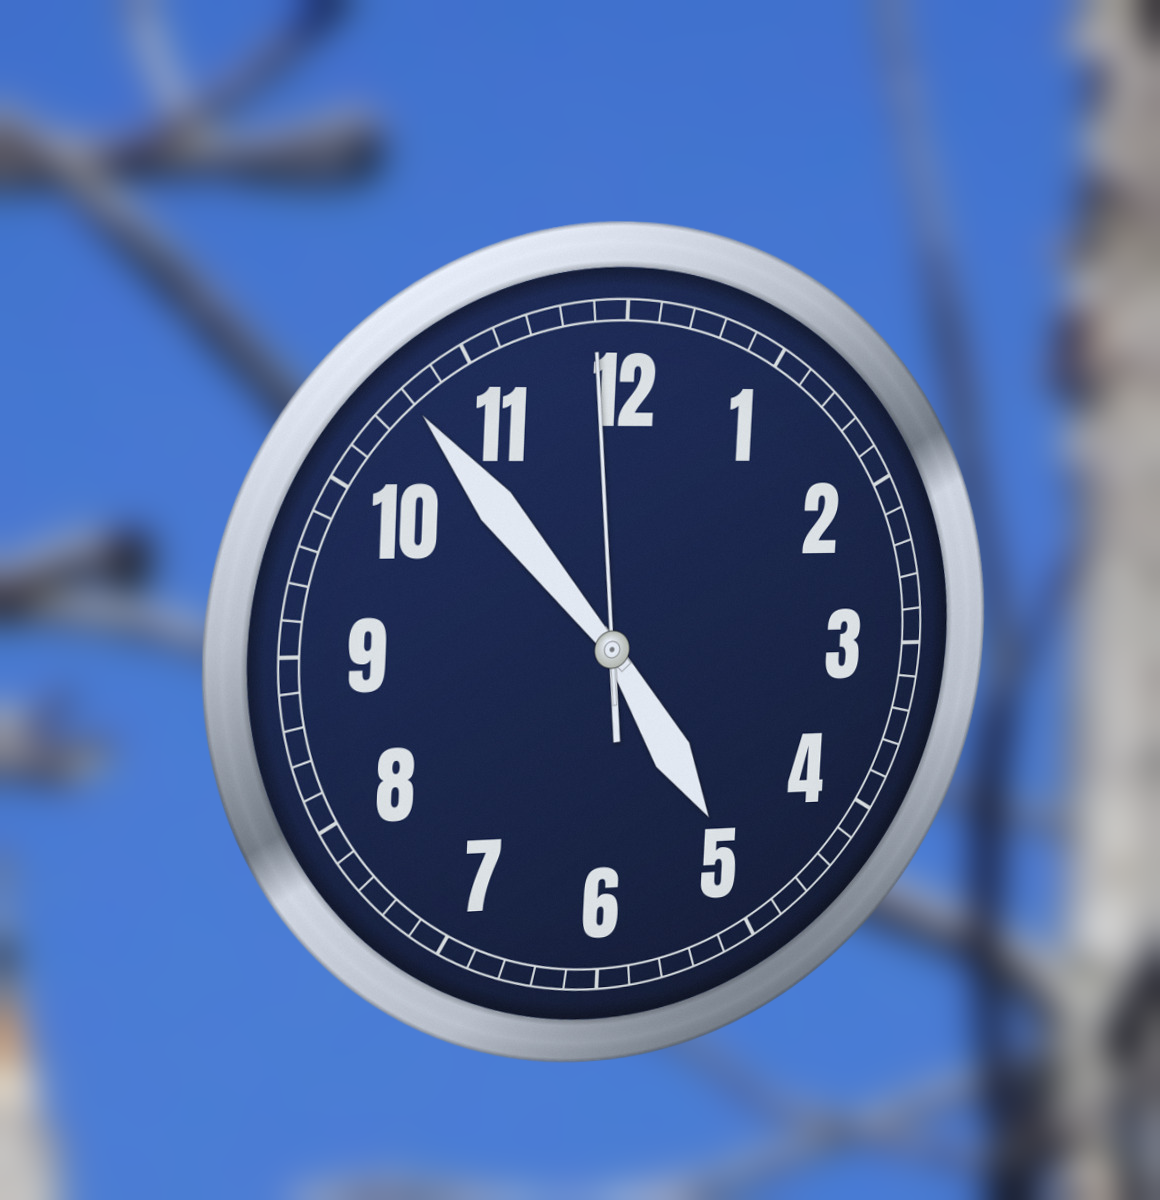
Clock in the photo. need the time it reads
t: 4:52:59
